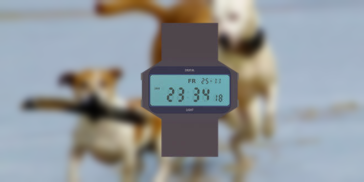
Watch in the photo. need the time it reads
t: 23:34:18
